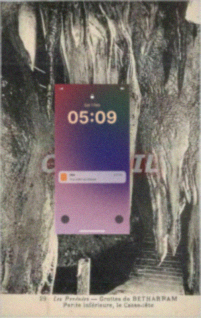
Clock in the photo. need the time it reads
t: 5:09
